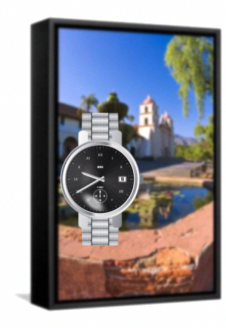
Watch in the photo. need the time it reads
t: 9:40
